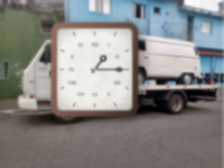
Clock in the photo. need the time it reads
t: 1:15
